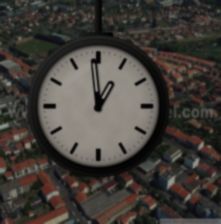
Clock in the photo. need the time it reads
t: 12:59
